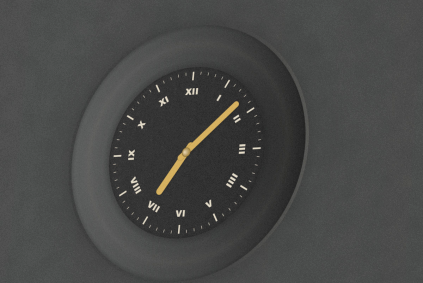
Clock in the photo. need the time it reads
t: 7:08
